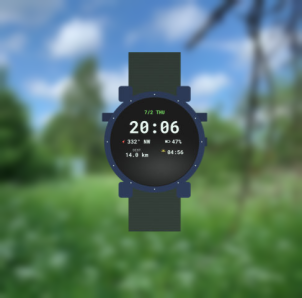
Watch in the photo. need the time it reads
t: 20:06
